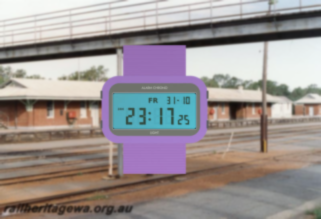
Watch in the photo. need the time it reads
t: 23:17:25
